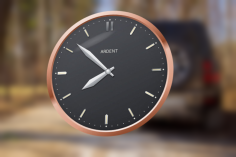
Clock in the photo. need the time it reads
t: 7:52
